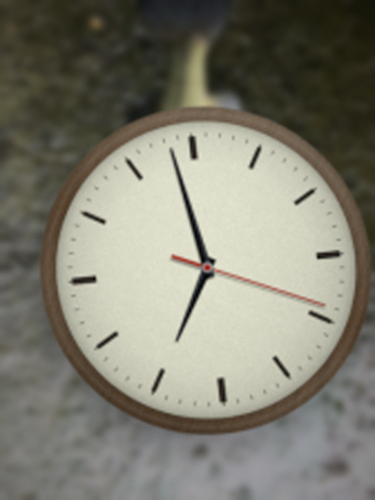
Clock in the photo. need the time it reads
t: 6:58:19
